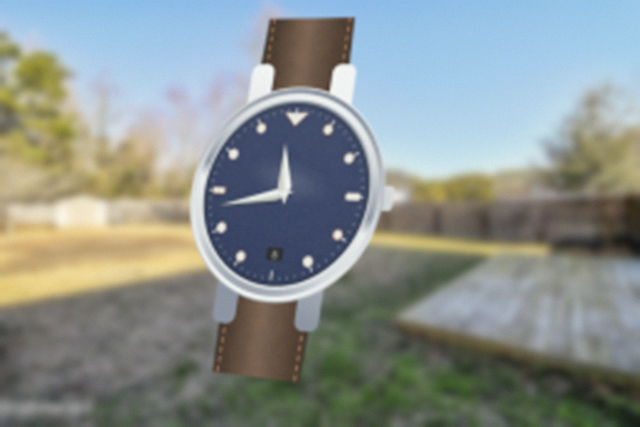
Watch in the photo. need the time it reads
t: 11:43
